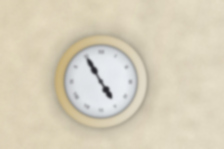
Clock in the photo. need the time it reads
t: 4:55
